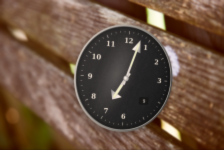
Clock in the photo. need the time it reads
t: 7:03
